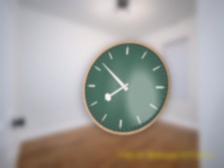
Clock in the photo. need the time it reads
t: 7:52
